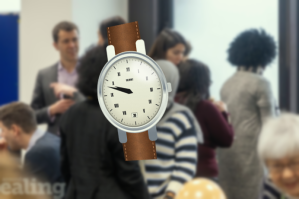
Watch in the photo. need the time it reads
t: 9:48
